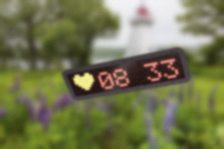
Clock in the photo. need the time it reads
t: 8:33
